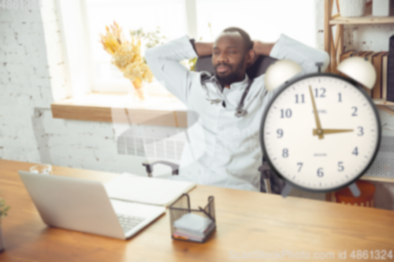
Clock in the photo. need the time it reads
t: 2:58
